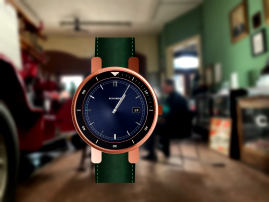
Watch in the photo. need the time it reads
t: 1:05
